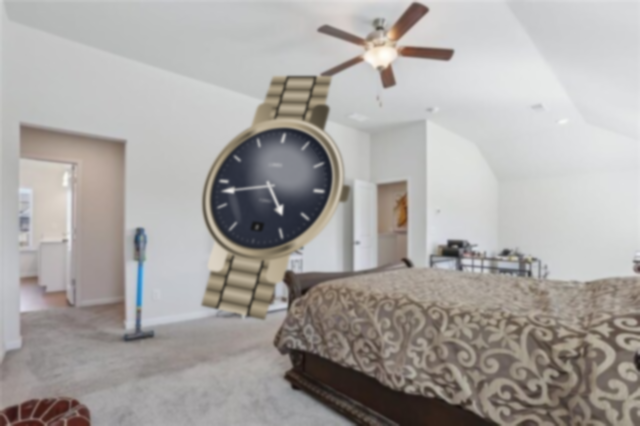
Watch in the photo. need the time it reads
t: 4:43
